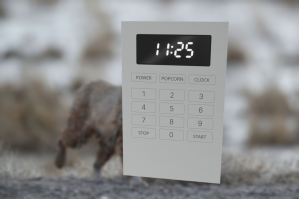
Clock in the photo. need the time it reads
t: 11:25
